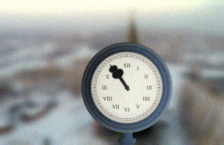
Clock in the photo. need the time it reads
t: 10:54
